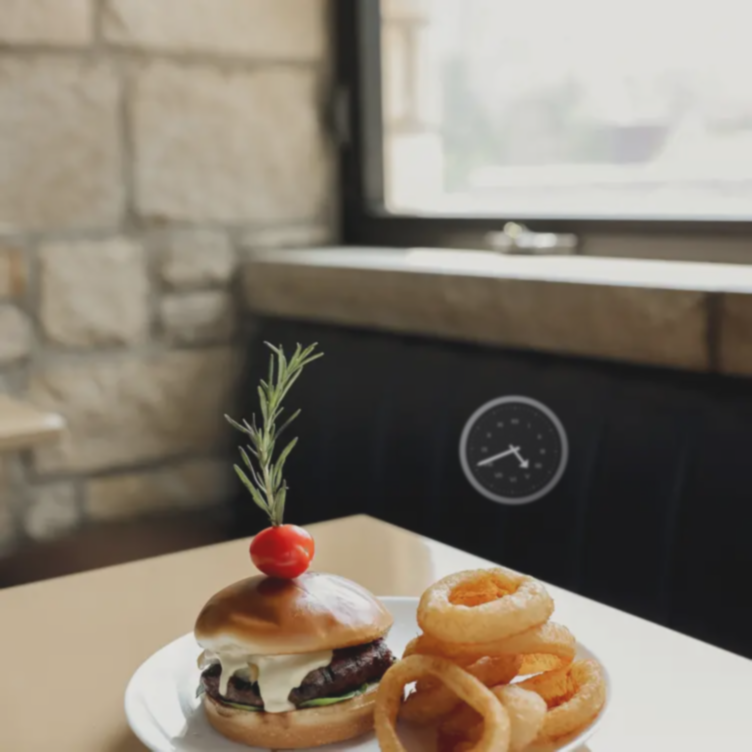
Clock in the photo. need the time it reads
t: 4:41
